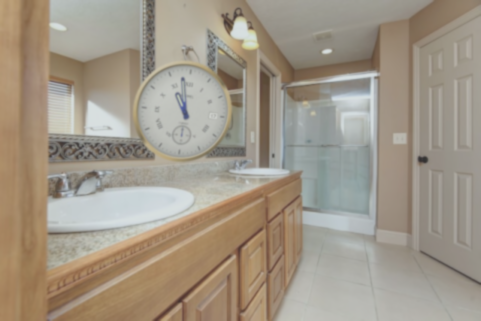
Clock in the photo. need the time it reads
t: 10:58
